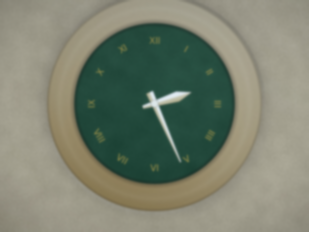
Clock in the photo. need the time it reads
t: 2:26
